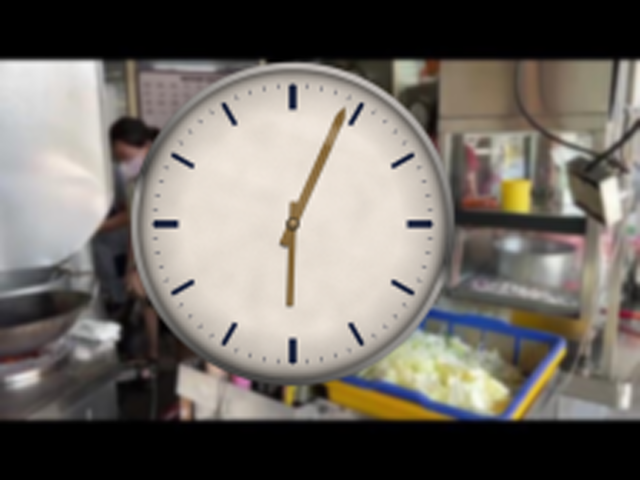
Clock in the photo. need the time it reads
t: 6:04
